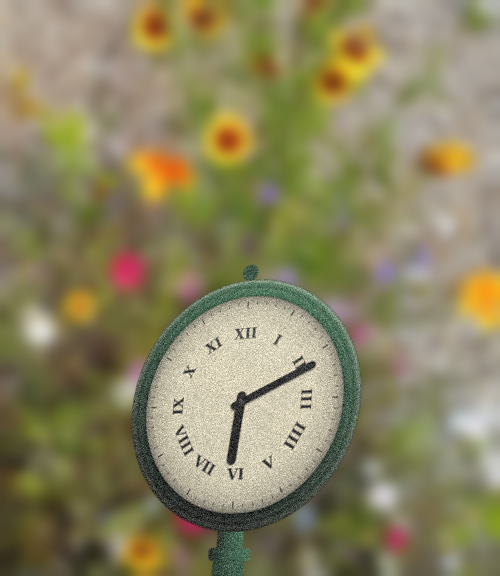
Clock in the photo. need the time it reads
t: 6:11
